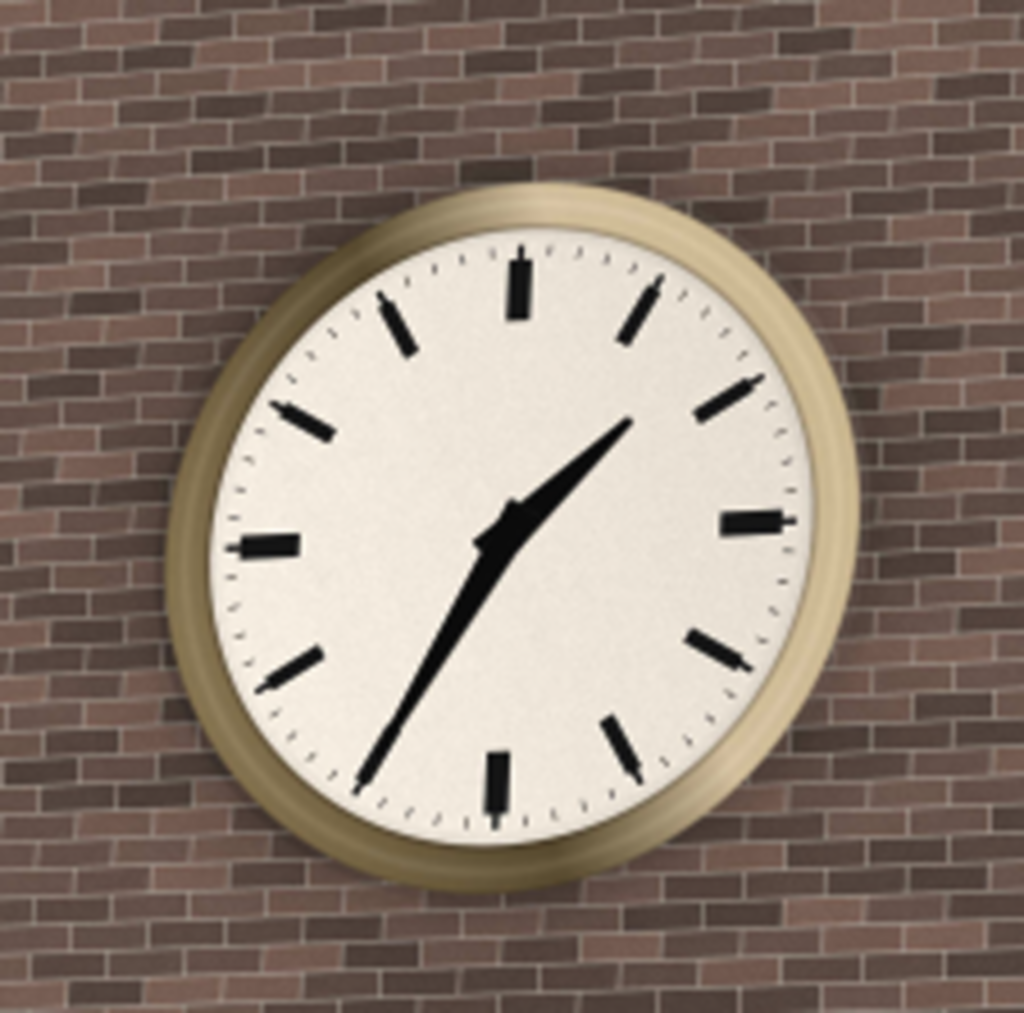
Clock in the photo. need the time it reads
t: 1:35
